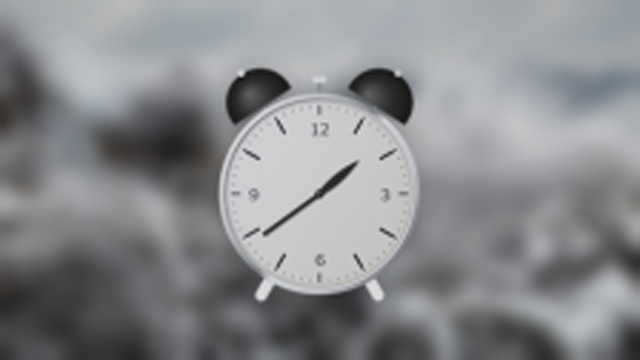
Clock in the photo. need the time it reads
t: 1:39
